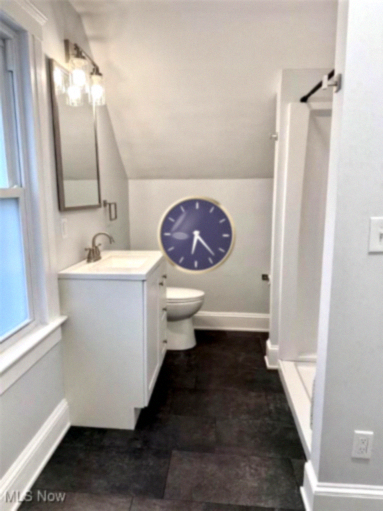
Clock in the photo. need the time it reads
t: 6:23
